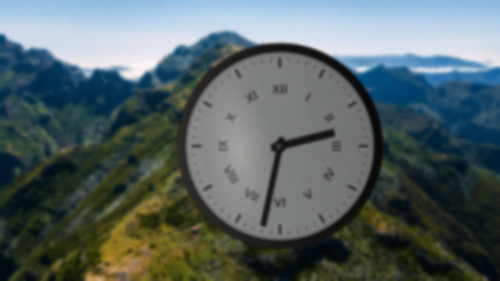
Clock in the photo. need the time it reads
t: 2:32
